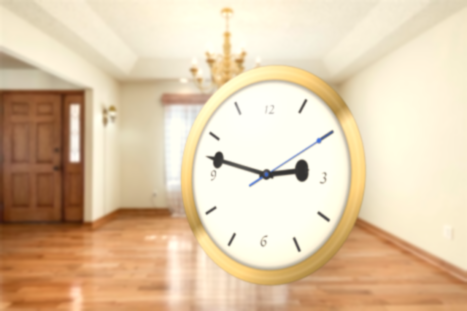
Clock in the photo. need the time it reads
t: 2:47:10
